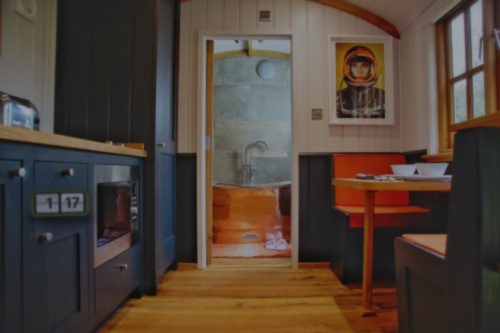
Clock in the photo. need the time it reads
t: 1:17
